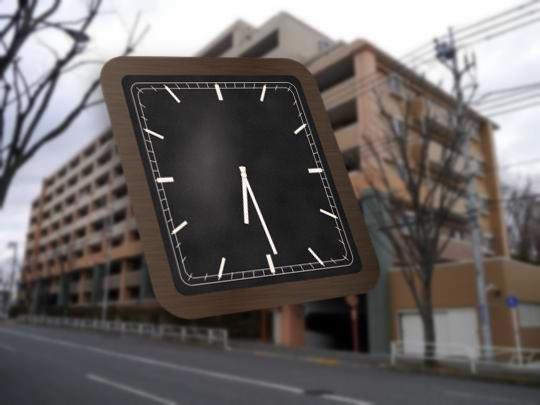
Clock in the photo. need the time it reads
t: 6:29
